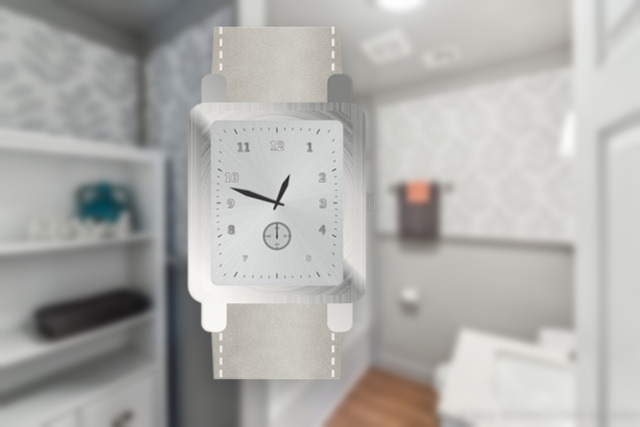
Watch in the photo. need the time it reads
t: 12:48
